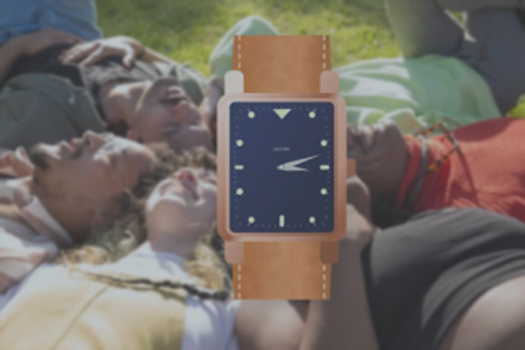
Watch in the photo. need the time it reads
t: 3:12
